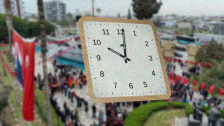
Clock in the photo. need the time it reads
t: 10:01
